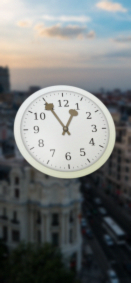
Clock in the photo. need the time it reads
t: 12:55
